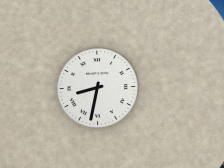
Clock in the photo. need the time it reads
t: 8:32
